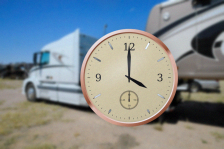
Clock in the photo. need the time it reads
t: 4:00
